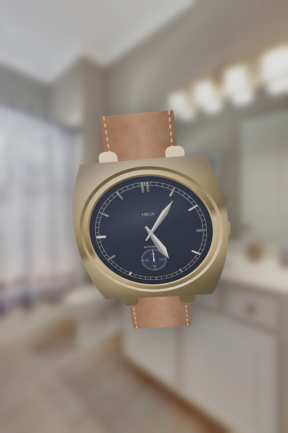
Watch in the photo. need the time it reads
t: 5:06
